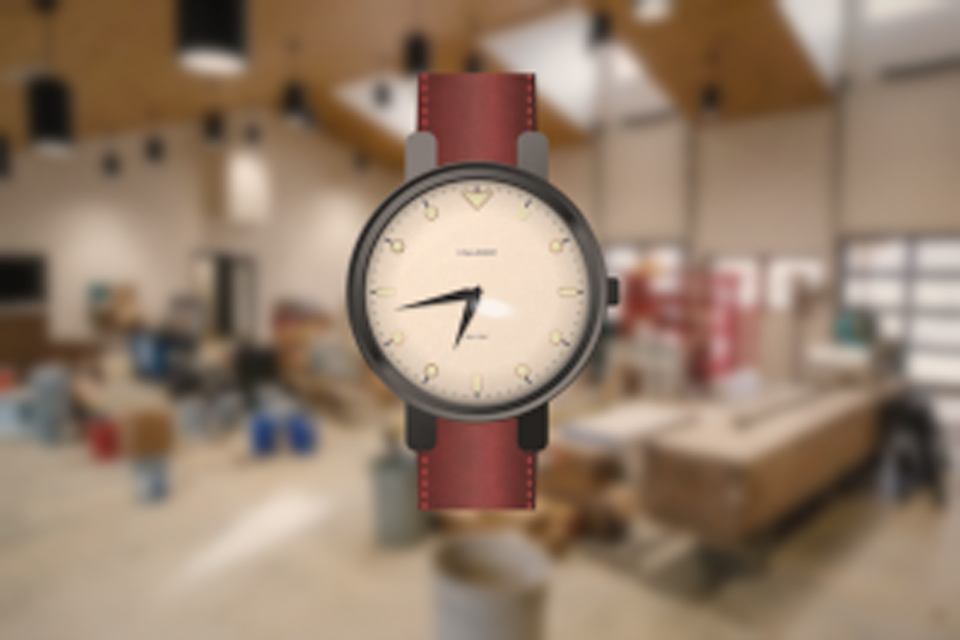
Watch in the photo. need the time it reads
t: 6:43
